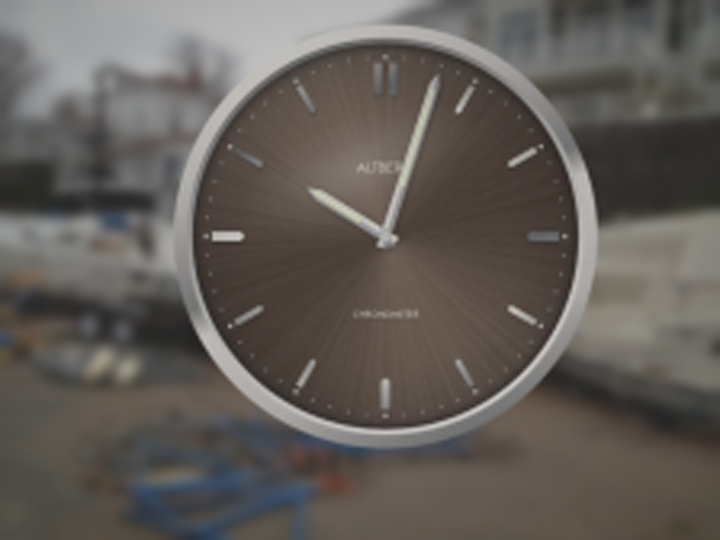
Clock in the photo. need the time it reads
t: 10:03
